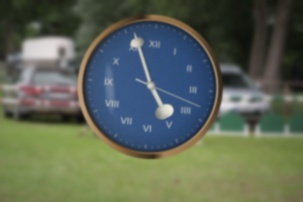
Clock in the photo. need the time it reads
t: 4:56:18
